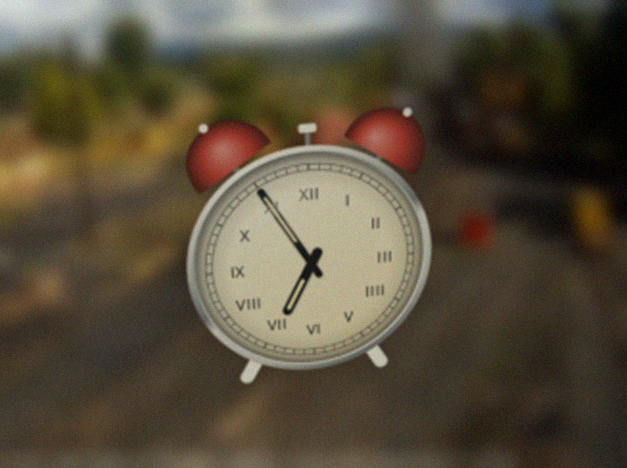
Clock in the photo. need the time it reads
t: 6:55
